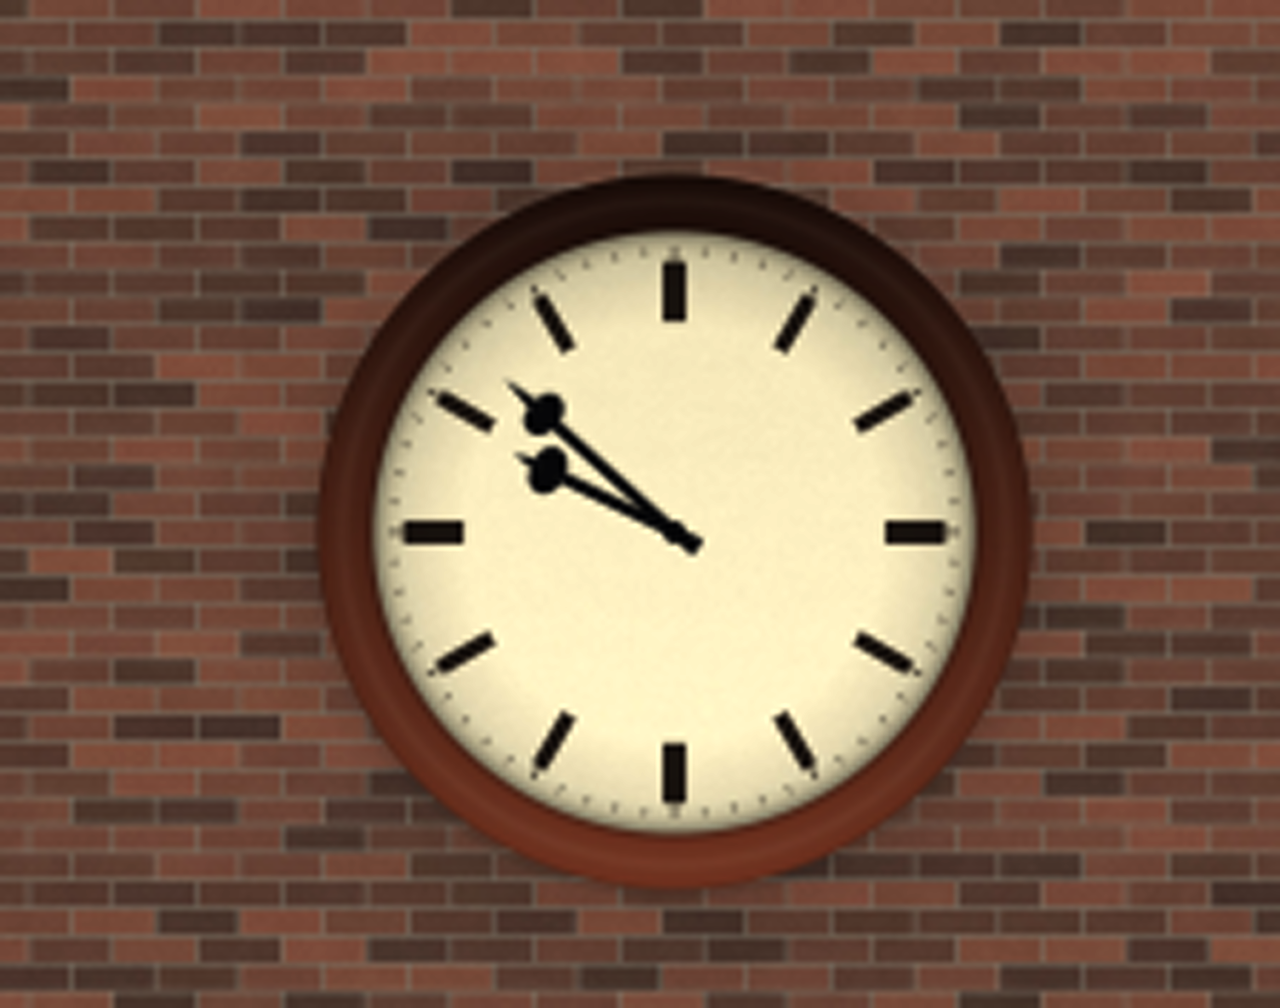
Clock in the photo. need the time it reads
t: 9:52
